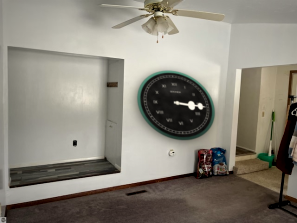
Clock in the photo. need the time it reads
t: 3:16
